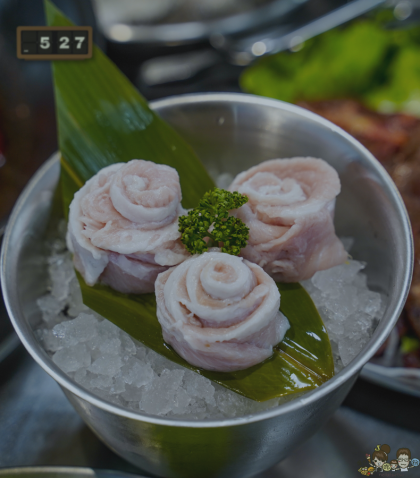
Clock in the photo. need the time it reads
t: 5:27
